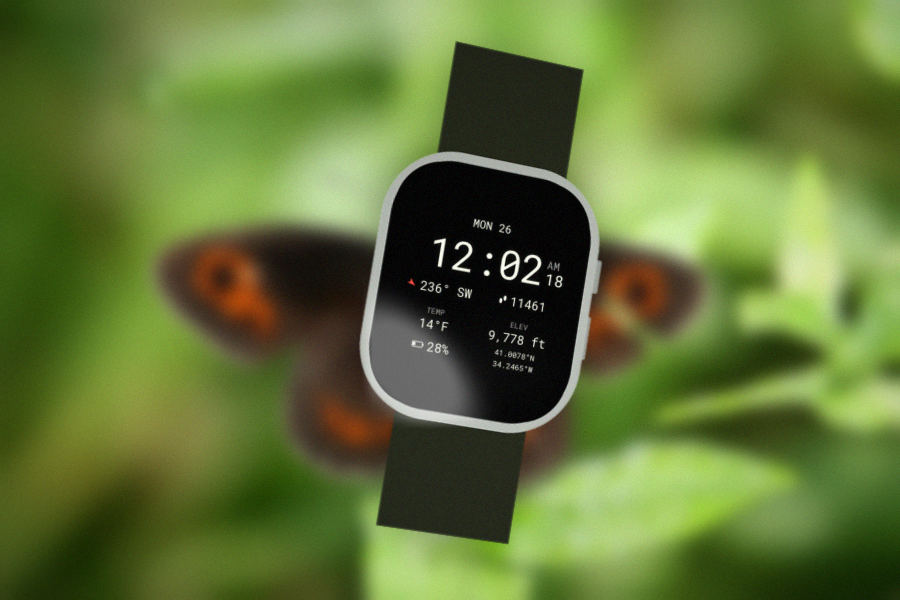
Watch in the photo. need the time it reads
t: 12:02:18
